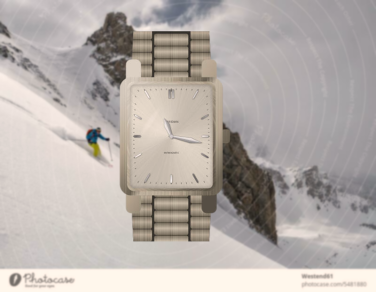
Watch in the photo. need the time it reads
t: 11:17
